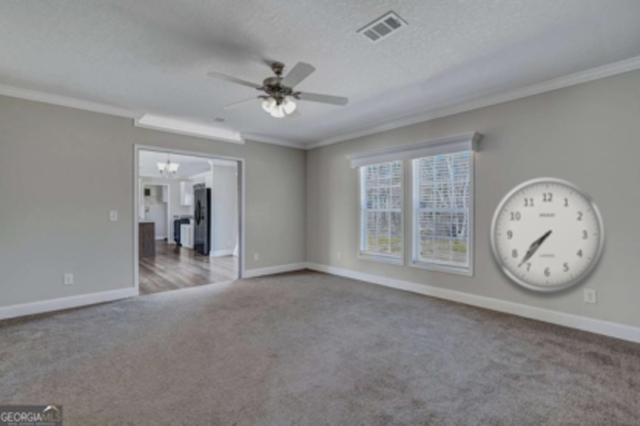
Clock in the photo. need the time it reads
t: 7:37
